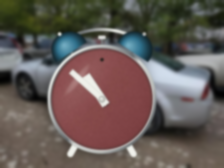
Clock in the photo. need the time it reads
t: 10:52
